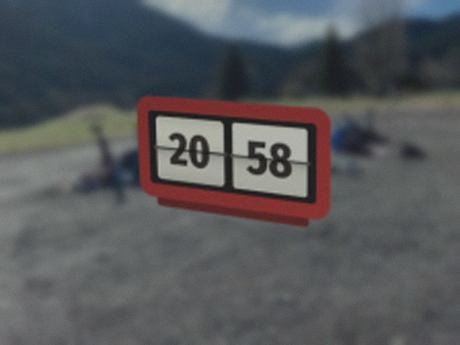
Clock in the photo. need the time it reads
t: 20:58
